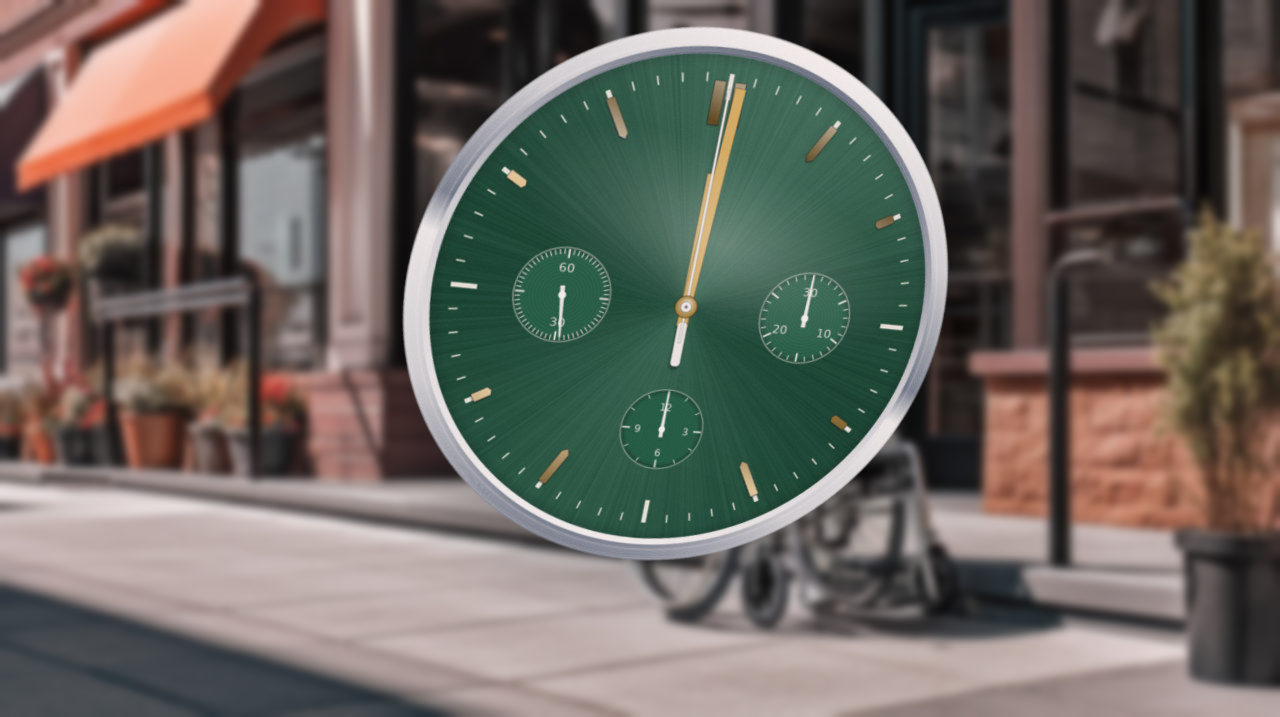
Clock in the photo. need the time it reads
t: 12:00:29
